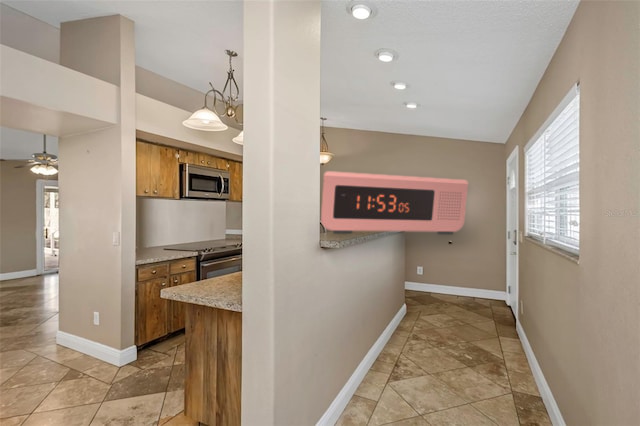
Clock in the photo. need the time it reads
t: 11:53
